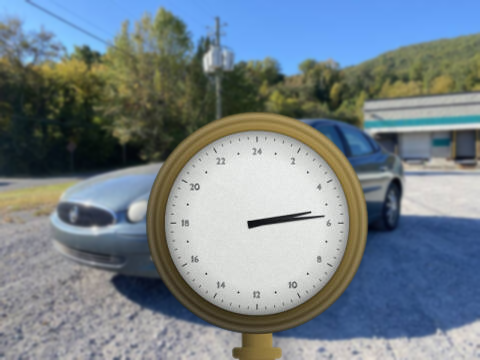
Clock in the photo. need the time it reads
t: 5:14
